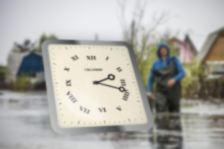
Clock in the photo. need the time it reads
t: 2:18
